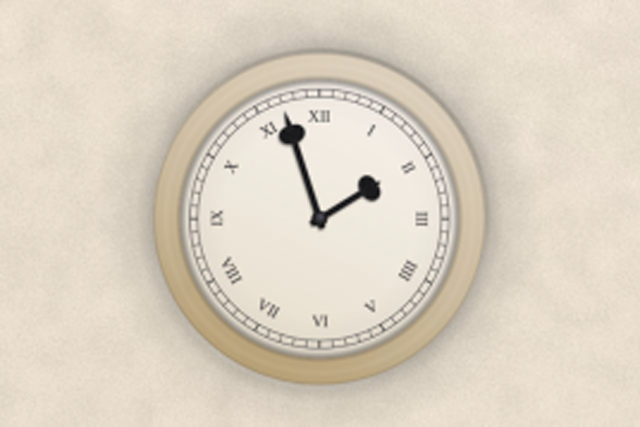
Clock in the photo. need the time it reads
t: 1:57
